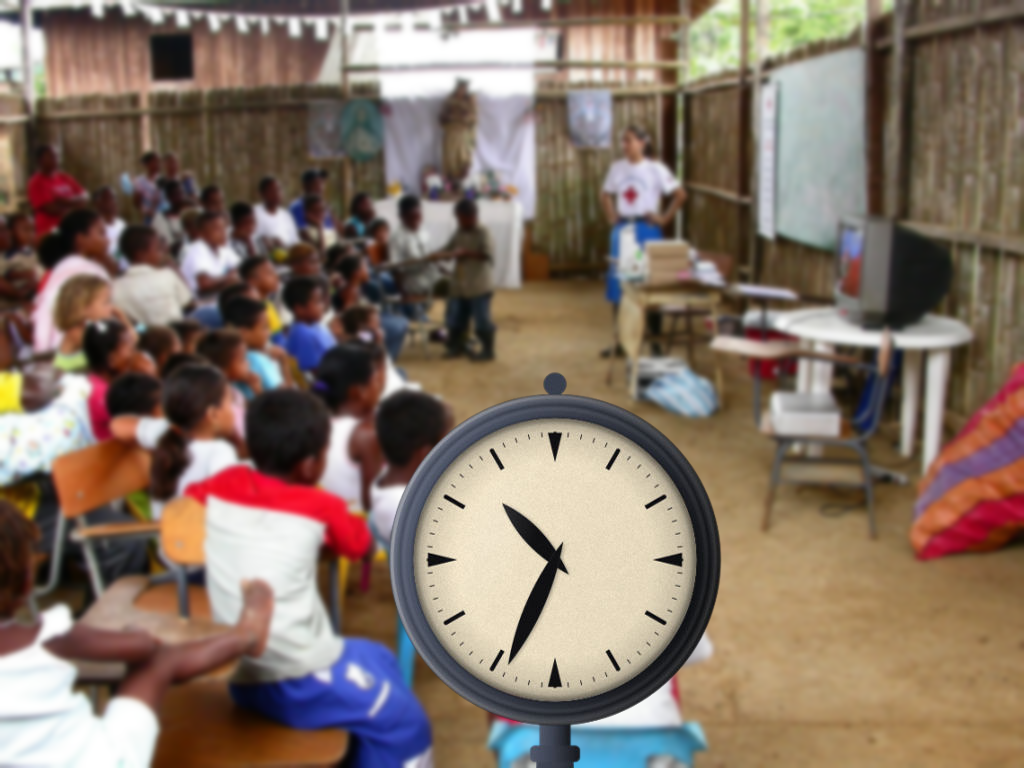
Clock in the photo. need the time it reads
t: 10:34
